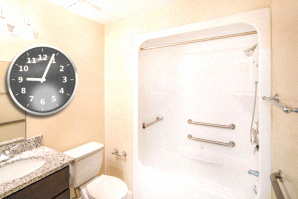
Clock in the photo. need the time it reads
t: 9:04
